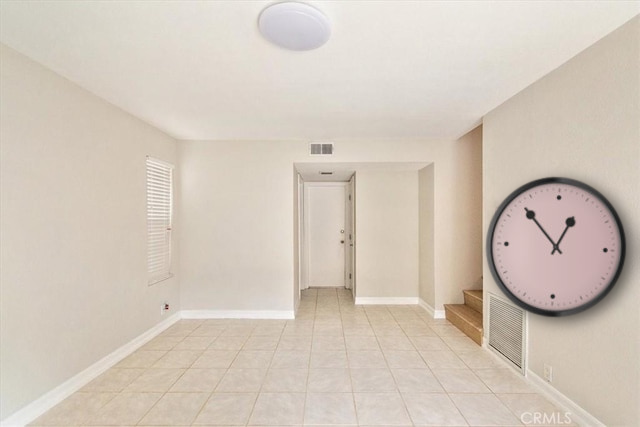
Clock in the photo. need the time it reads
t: 12:53
